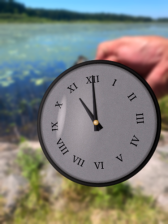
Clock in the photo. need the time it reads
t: 11:00
